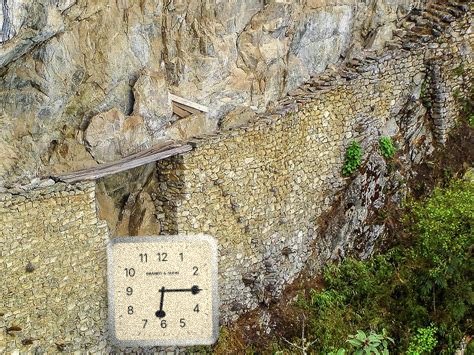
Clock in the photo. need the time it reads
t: 6:15
